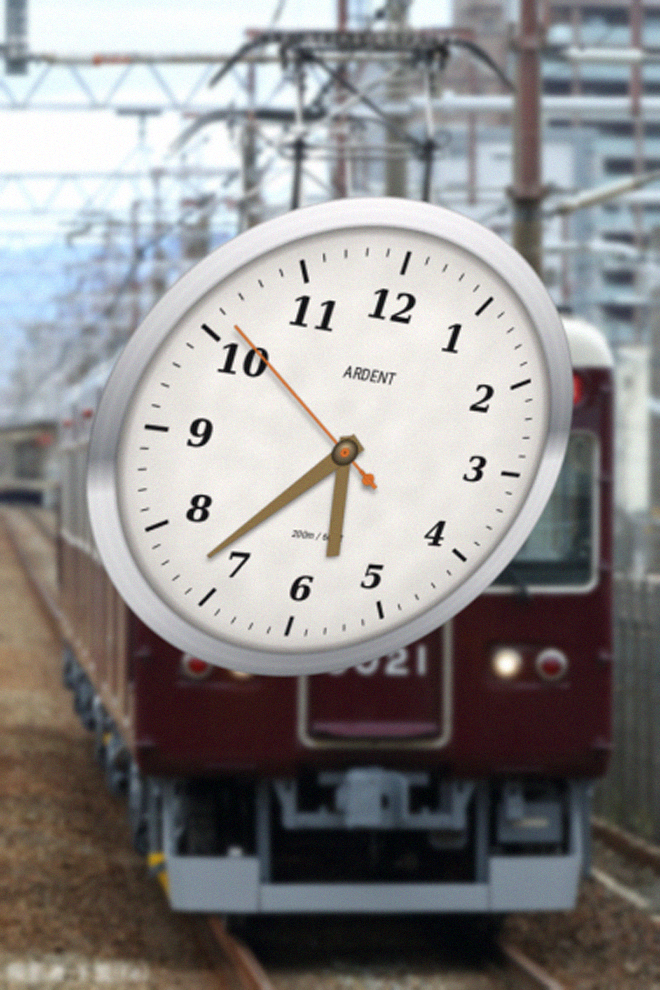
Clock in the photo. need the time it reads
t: 5:36:51
